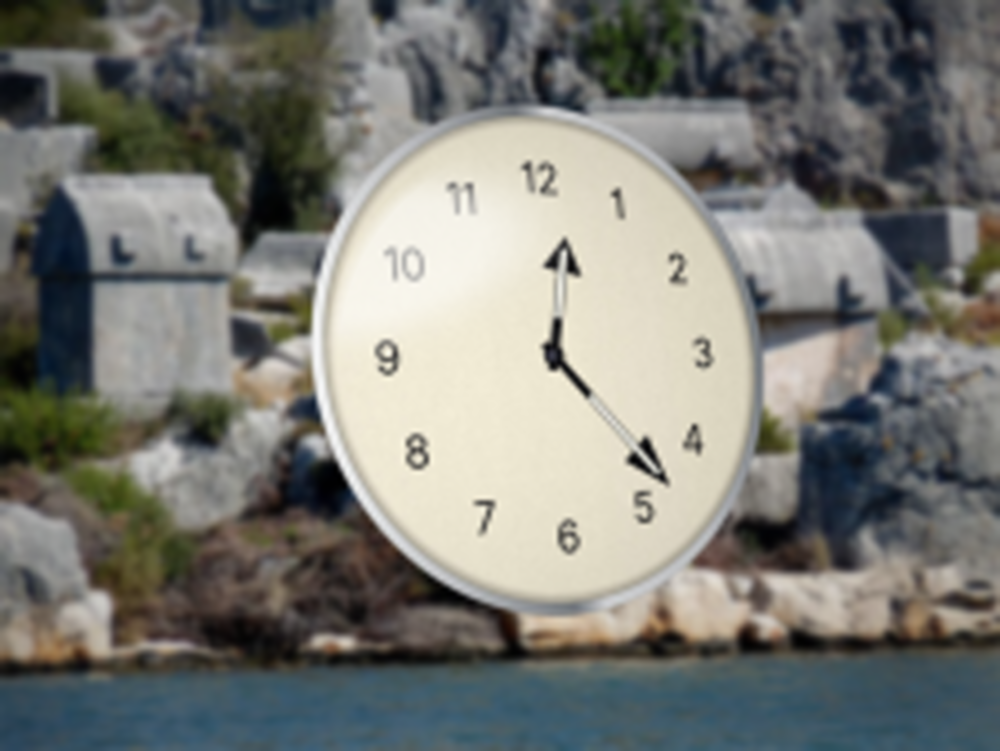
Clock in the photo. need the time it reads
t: 12:23
